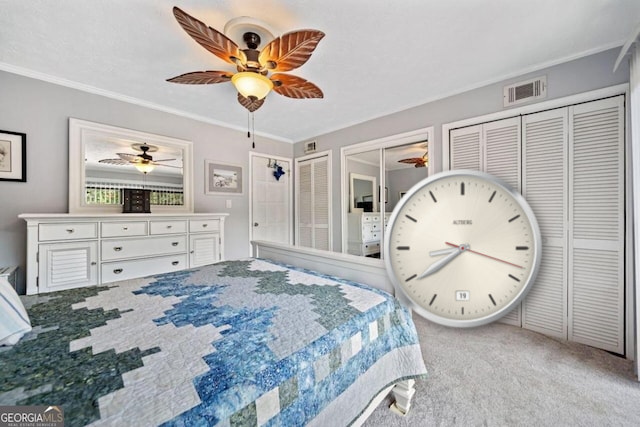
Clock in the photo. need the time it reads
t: 8:39:18
